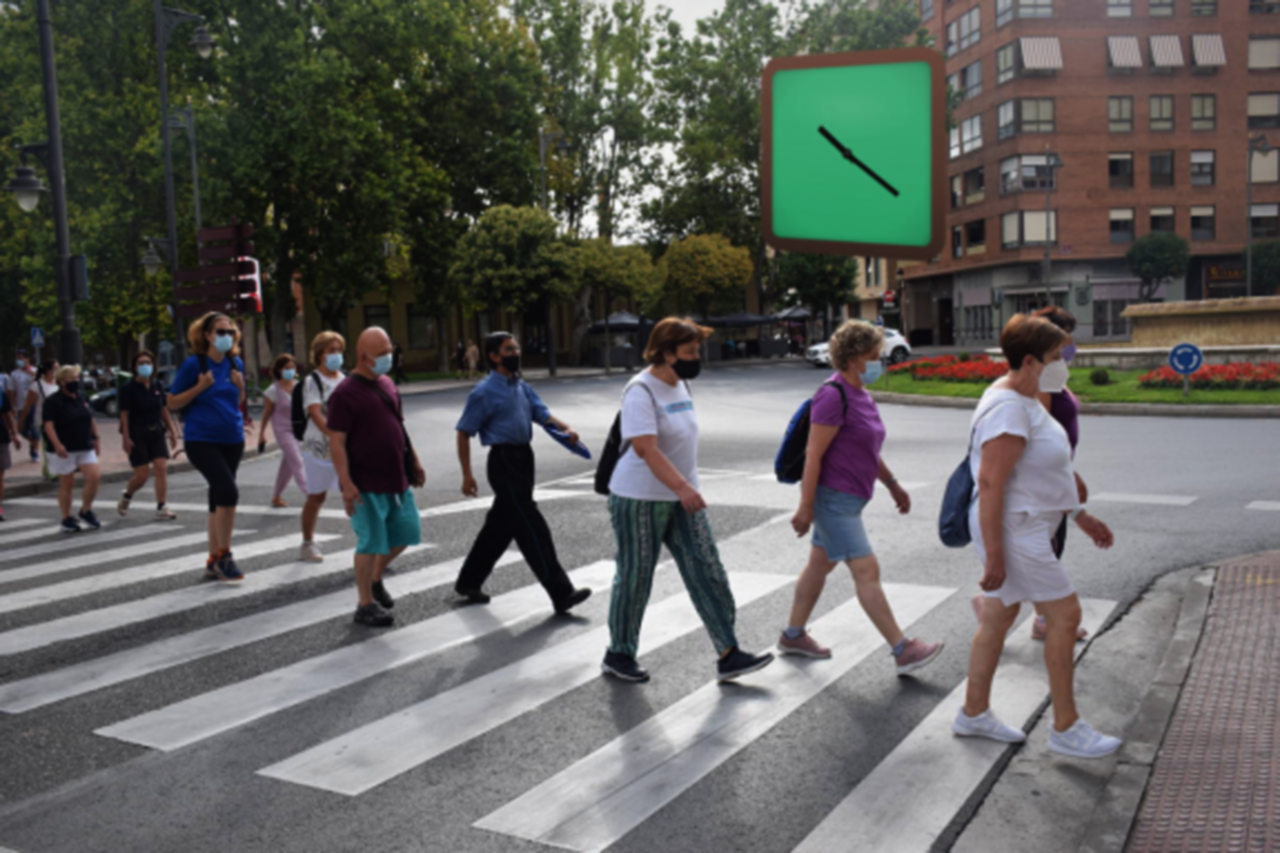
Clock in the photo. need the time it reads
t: 10:21
